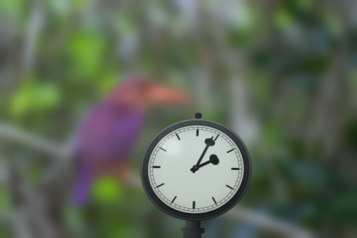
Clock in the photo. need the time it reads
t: 2:04
